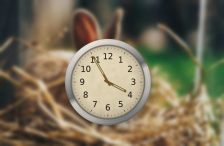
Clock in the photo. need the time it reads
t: 3:55
